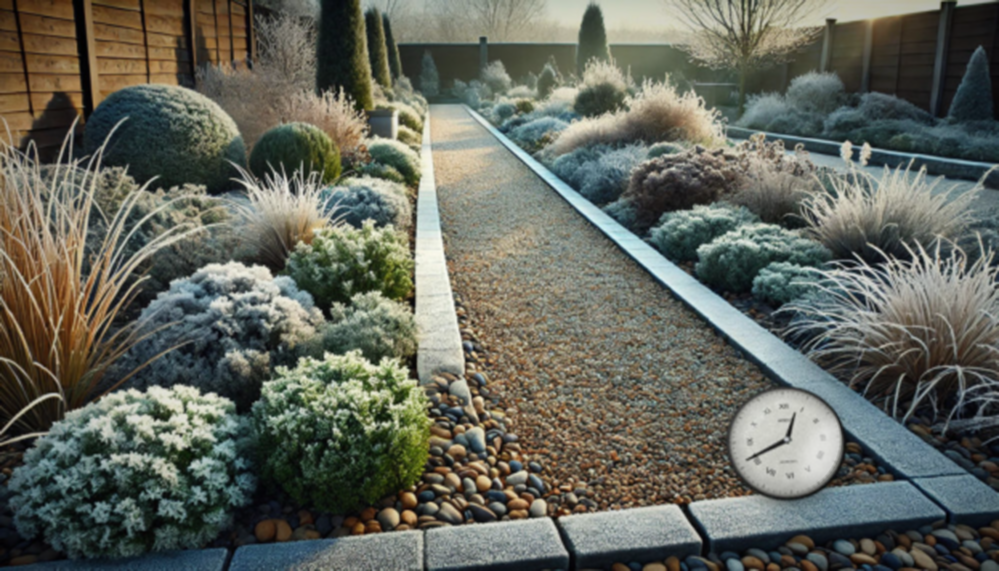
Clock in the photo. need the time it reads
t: 12:41
